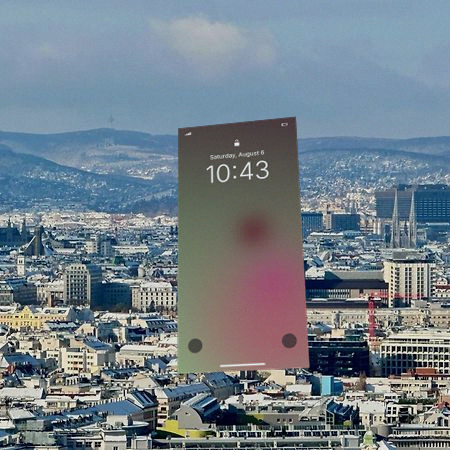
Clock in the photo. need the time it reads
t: 10:43
